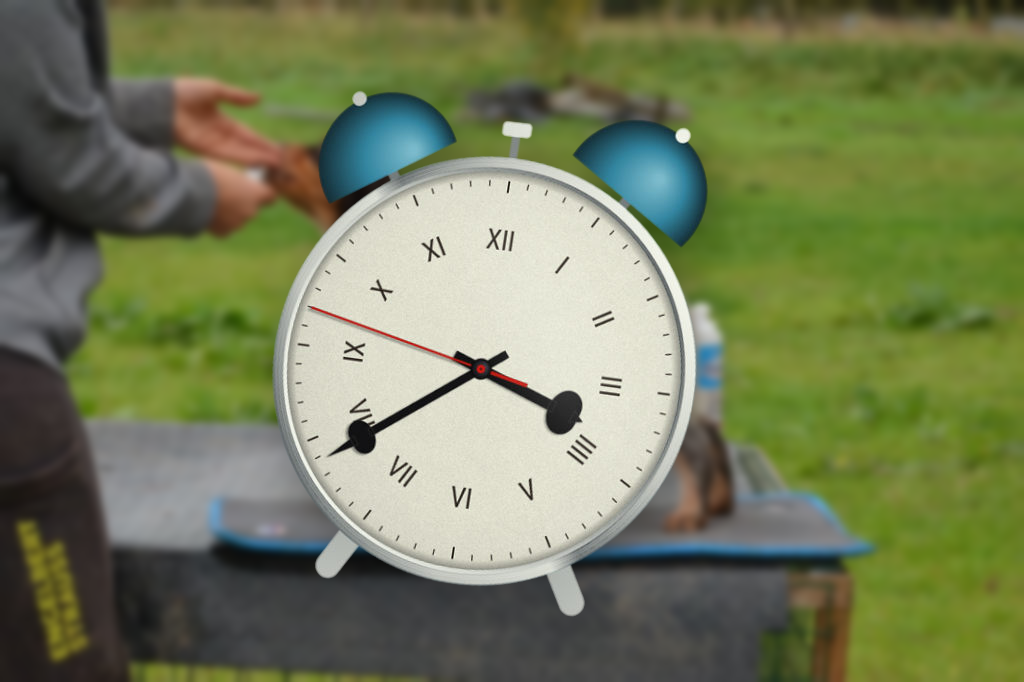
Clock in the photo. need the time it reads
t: 3:38:47
